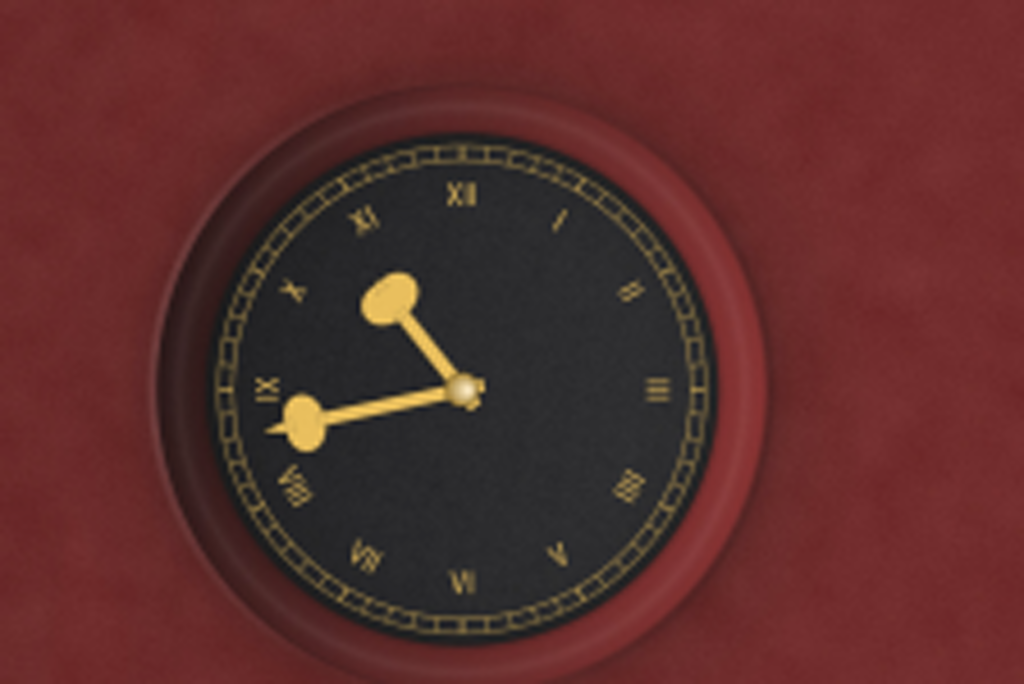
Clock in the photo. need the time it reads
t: 10:43
